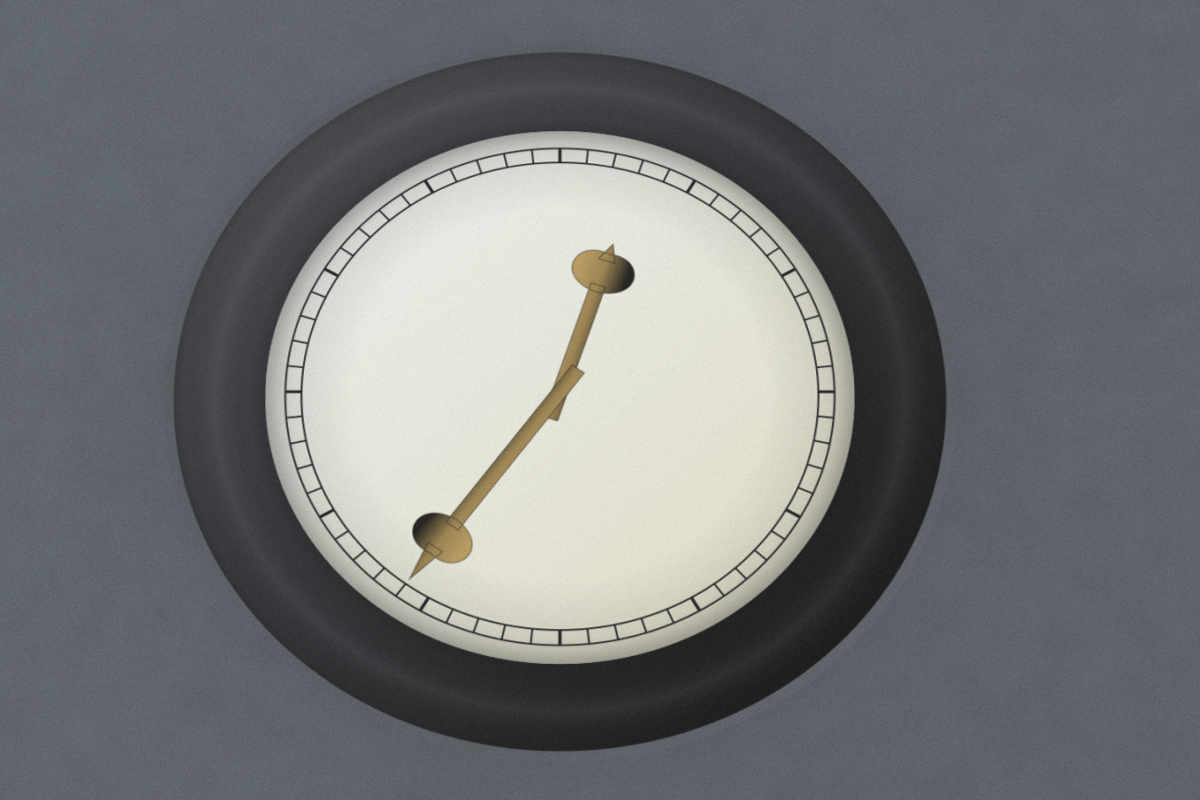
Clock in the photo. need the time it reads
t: 12:36
